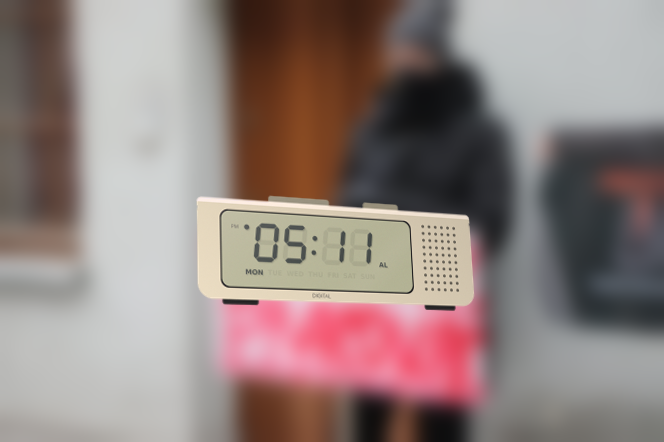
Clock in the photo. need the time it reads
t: 5:11
